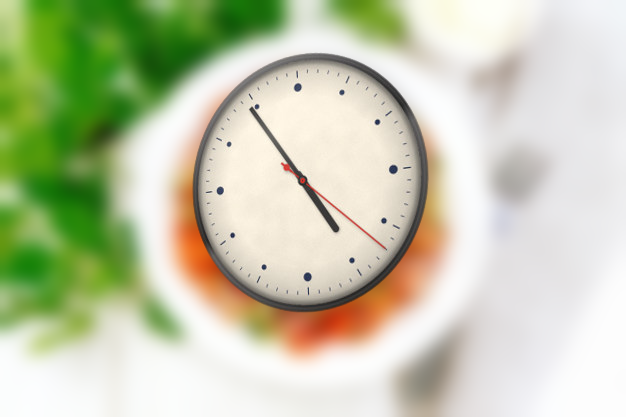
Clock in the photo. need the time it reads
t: 4:54:22
